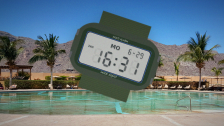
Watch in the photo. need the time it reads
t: 16:31
